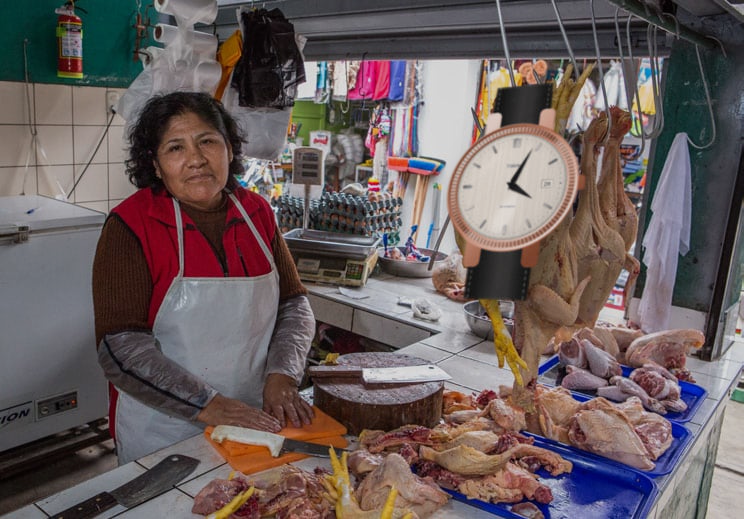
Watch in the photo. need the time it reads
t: 4:04
